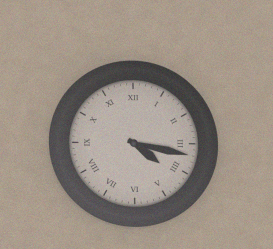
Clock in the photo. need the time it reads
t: 4:17
